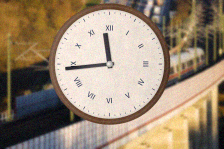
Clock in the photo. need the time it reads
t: 11:44
